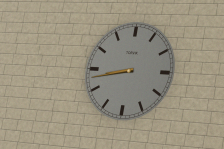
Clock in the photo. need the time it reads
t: 8:43
